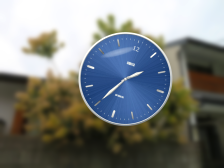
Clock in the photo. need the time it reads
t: 1:35
